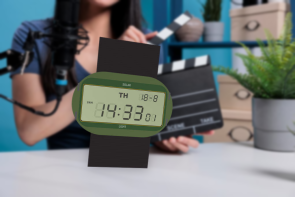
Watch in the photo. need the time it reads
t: 14:33:01
